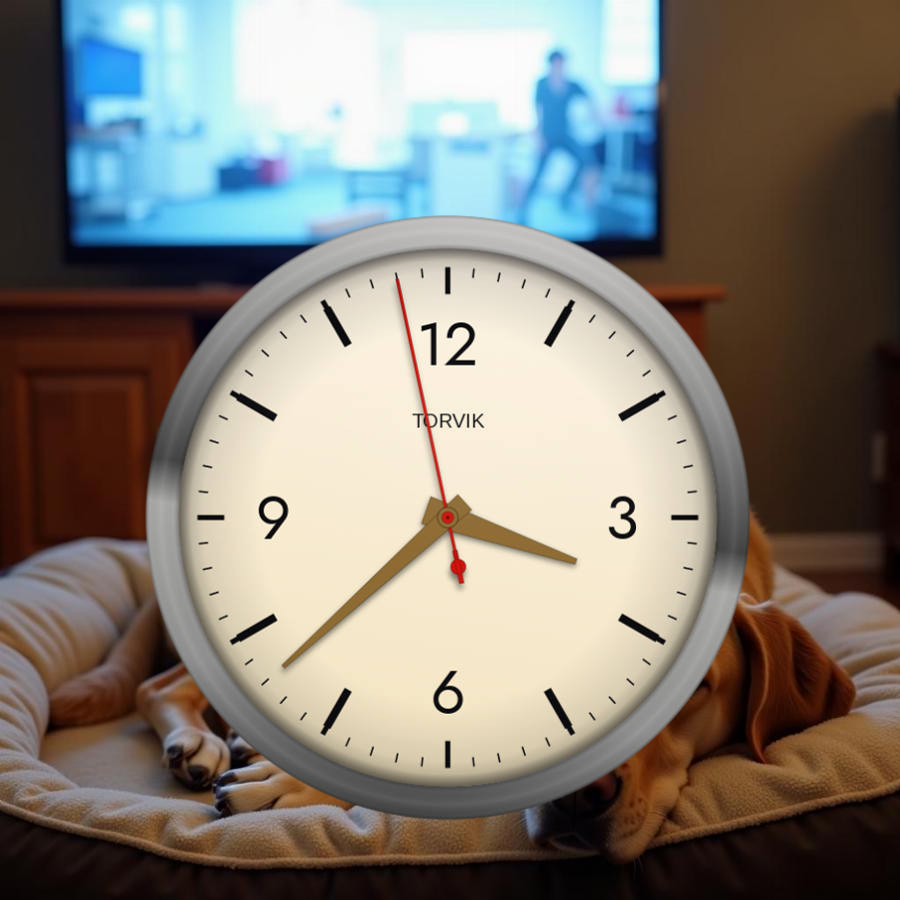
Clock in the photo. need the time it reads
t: 3:37:58
